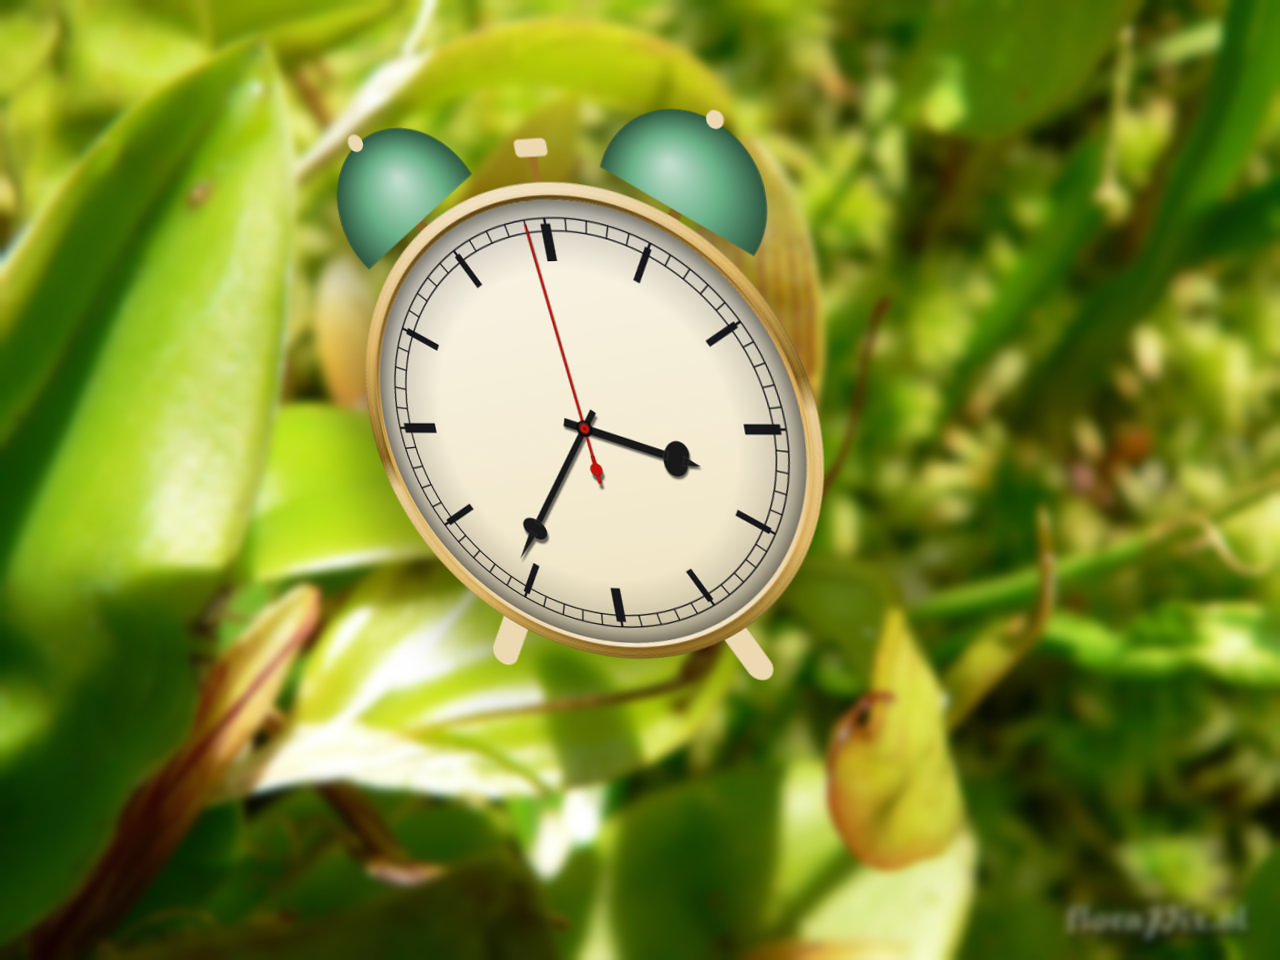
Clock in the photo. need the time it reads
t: 3:35:59
